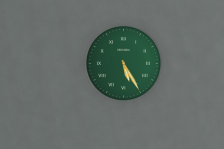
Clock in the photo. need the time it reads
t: 5:25
